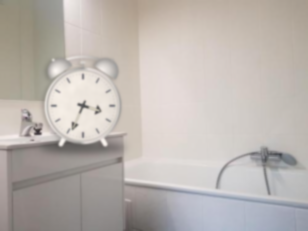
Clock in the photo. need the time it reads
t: 3:34
